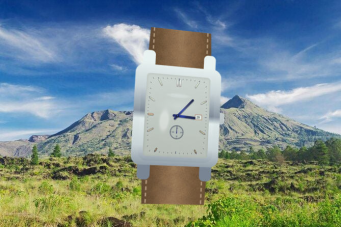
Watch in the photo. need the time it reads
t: 3:07
